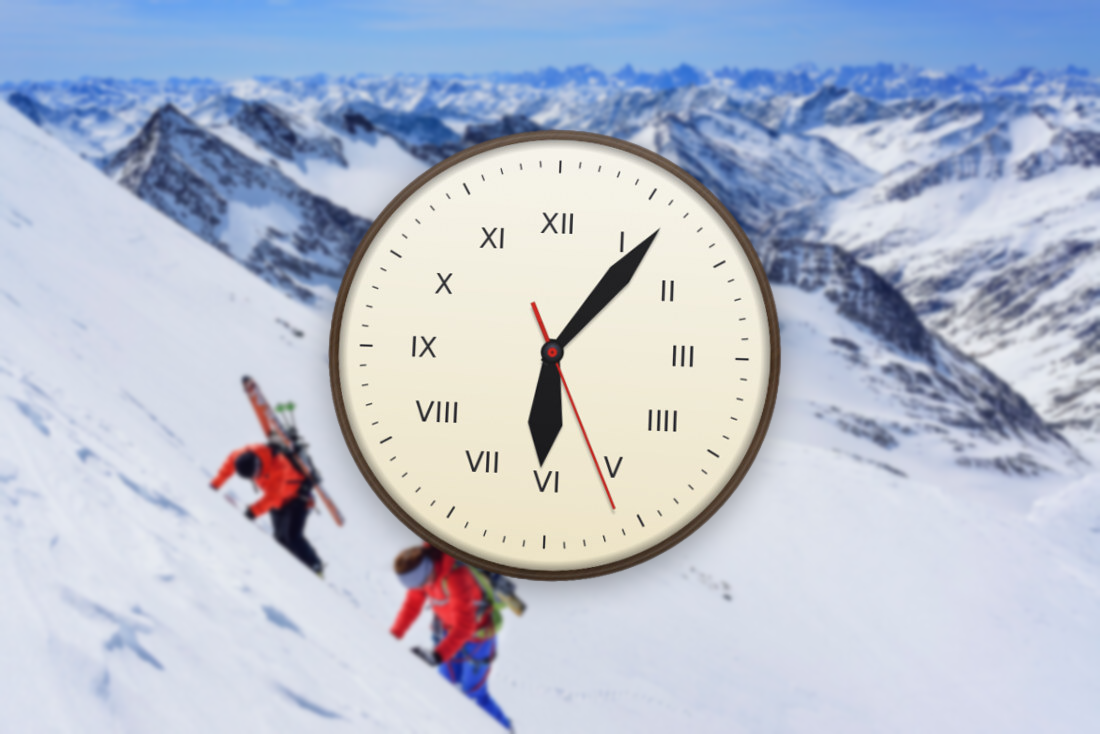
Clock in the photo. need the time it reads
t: 6:06:26
